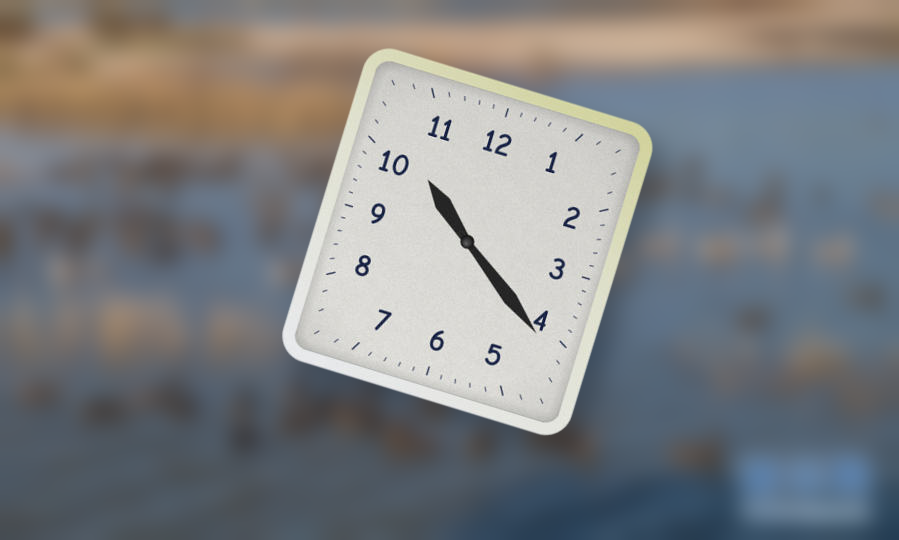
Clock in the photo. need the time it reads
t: 10:21
